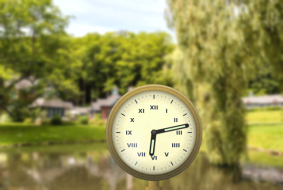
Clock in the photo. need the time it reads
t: 6:13
